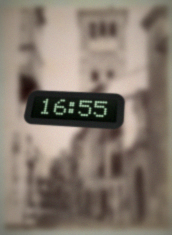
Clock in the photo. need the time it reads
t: 16:55
